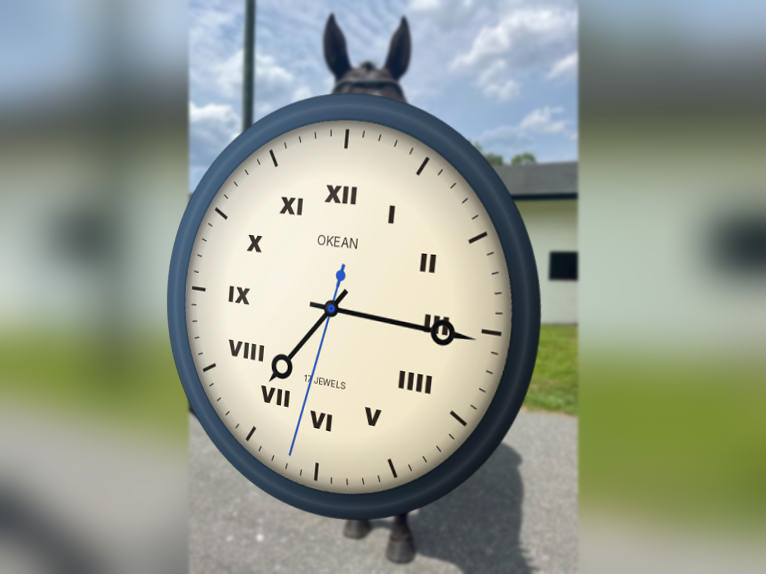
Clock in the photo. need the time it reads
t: 7:15:32
